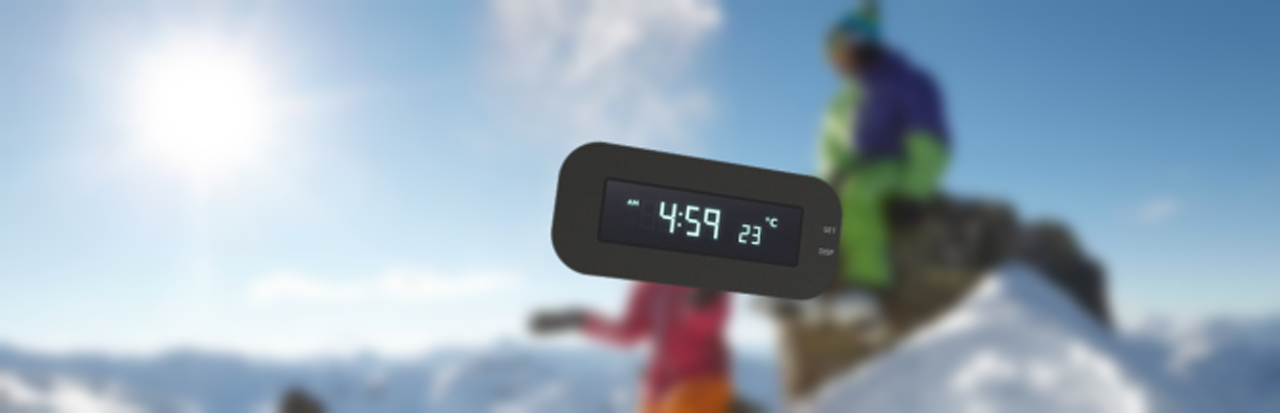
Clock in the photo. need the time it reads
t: 4:59
